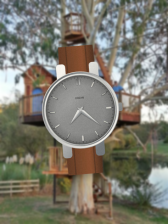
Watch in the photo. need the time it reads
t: 7:22
